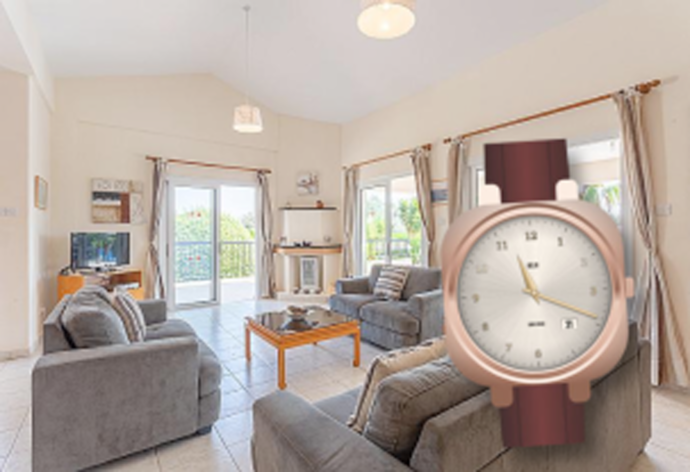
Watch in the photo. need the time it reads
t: 11:19
